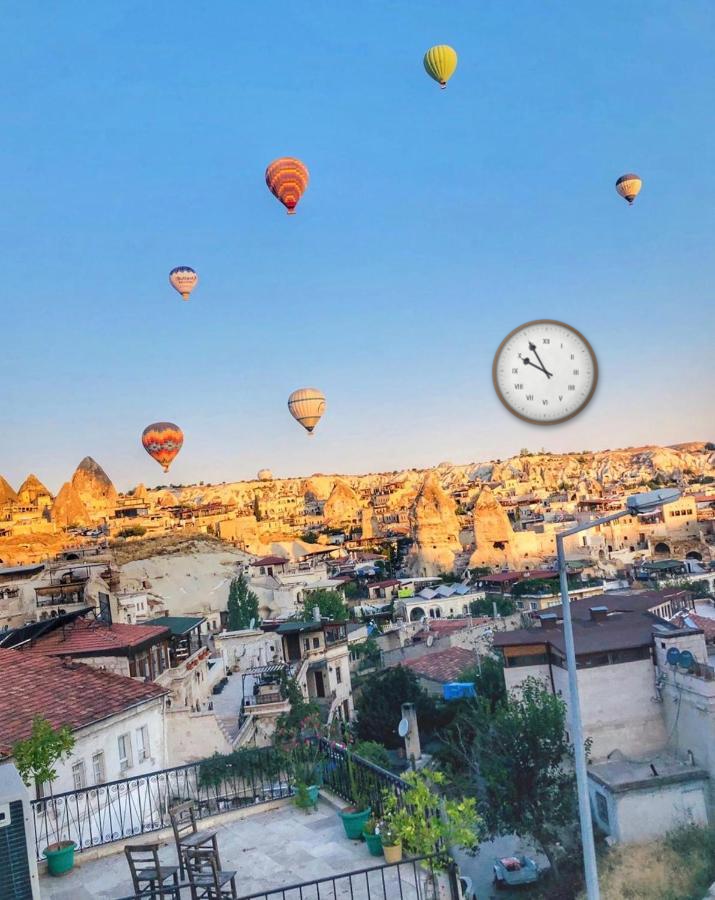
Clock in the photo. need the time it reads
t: 9:55
